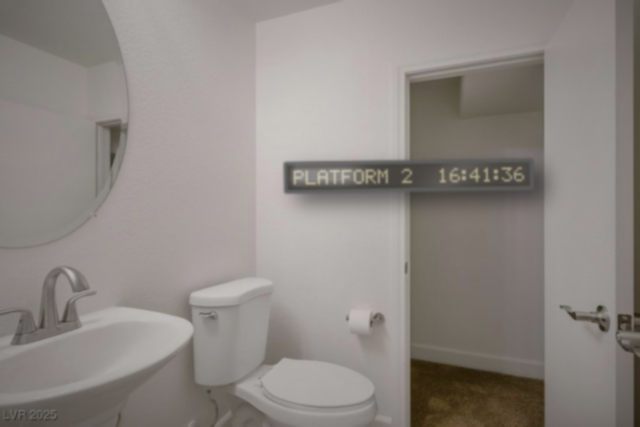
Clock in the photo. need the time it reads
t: 16:41:36
